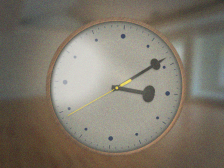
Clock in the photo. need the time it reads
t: 3:08:39
